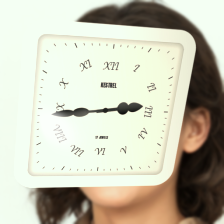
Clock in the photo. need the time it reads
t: 2:44
